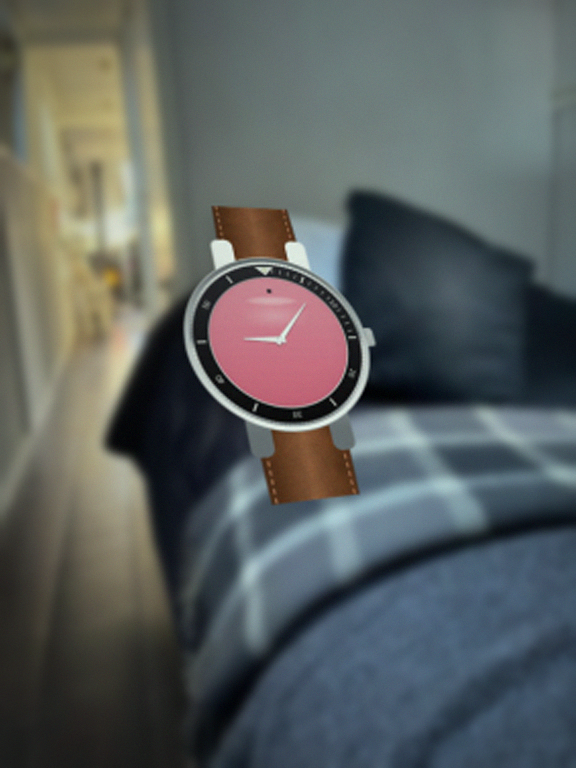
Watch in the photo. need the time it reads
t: 9:07
